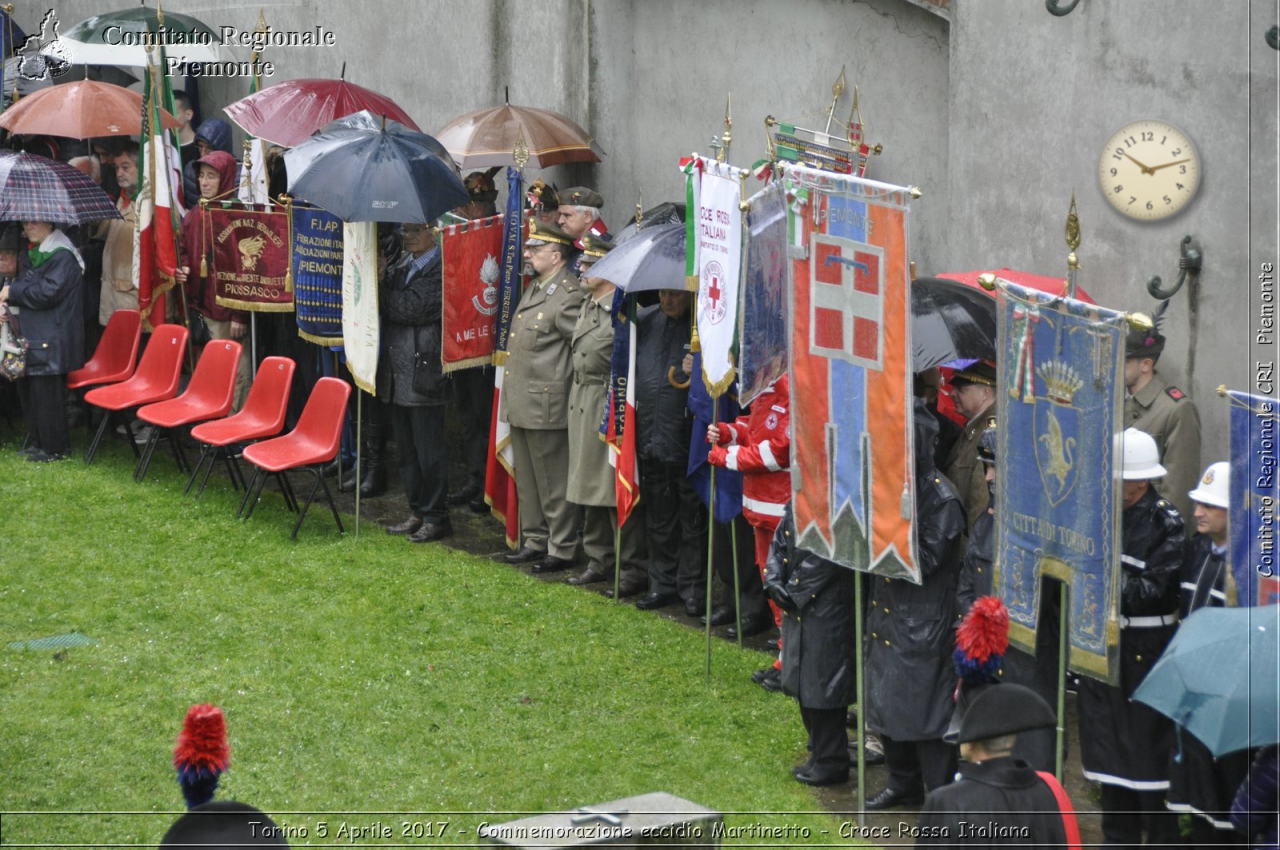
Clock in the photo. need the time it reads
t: 10:13
